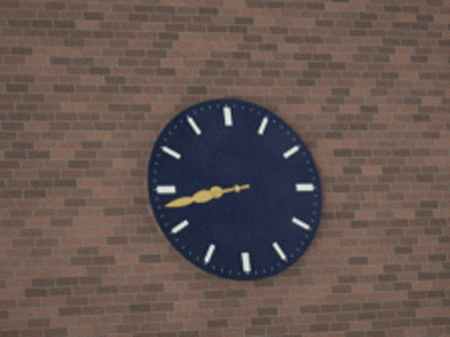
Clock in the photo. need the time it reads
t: 8:43
